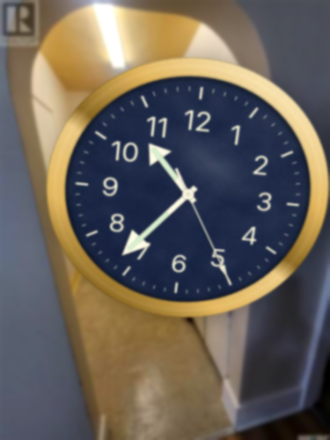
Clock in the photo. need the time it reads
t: 10:36:25
